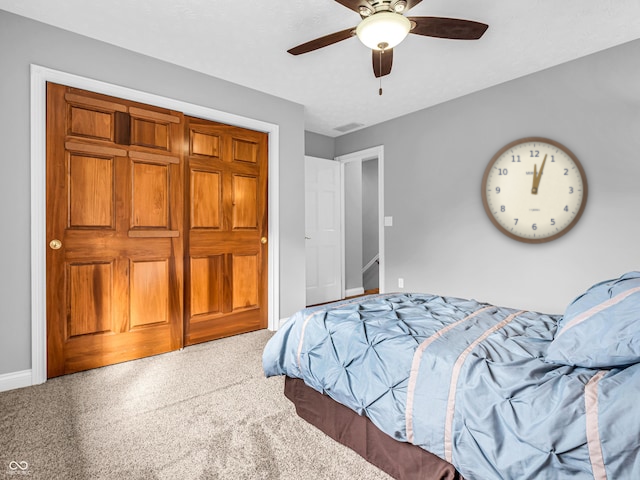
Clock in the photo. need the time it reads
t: 12:03
